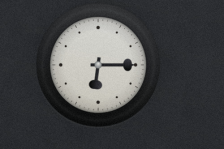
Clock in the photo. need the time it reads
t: 6:15
